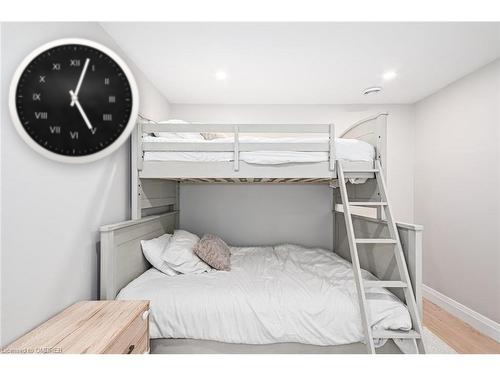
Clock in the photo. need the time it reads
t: 5:03
